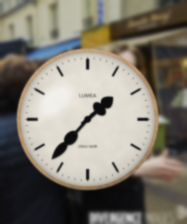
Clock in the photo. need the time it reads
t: 1:37
